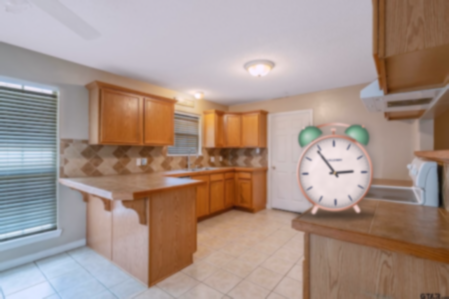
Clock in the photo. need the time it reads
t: 2:54
